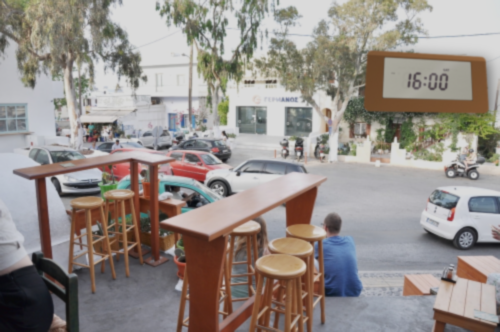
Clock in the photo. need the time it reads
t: 16:00
